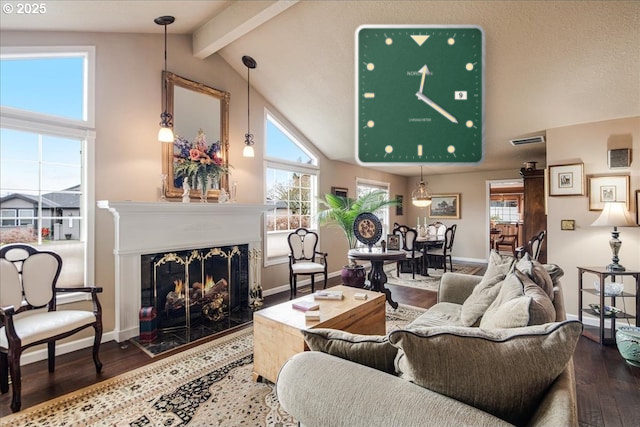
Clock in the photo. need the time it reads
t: 12:21
